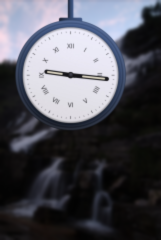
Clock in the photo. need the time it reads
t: 9:16
